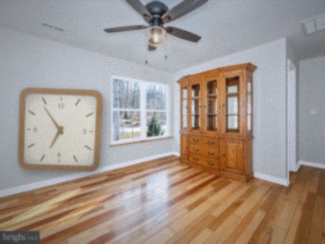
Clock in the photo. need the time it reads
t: 6:54
